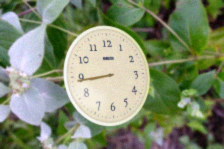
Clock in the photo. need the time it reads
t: 8:44
